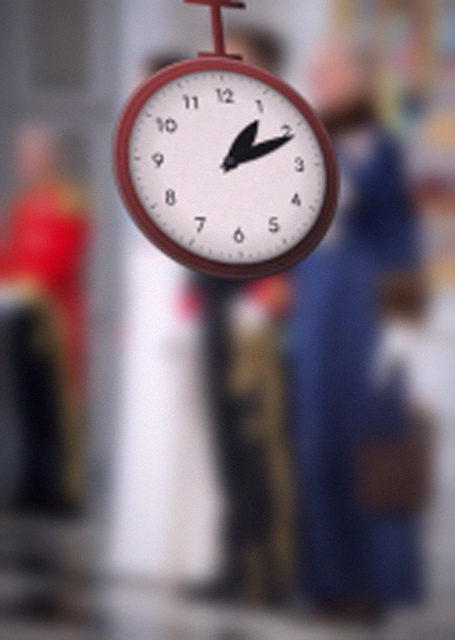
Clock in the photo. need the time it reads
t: 1:11
